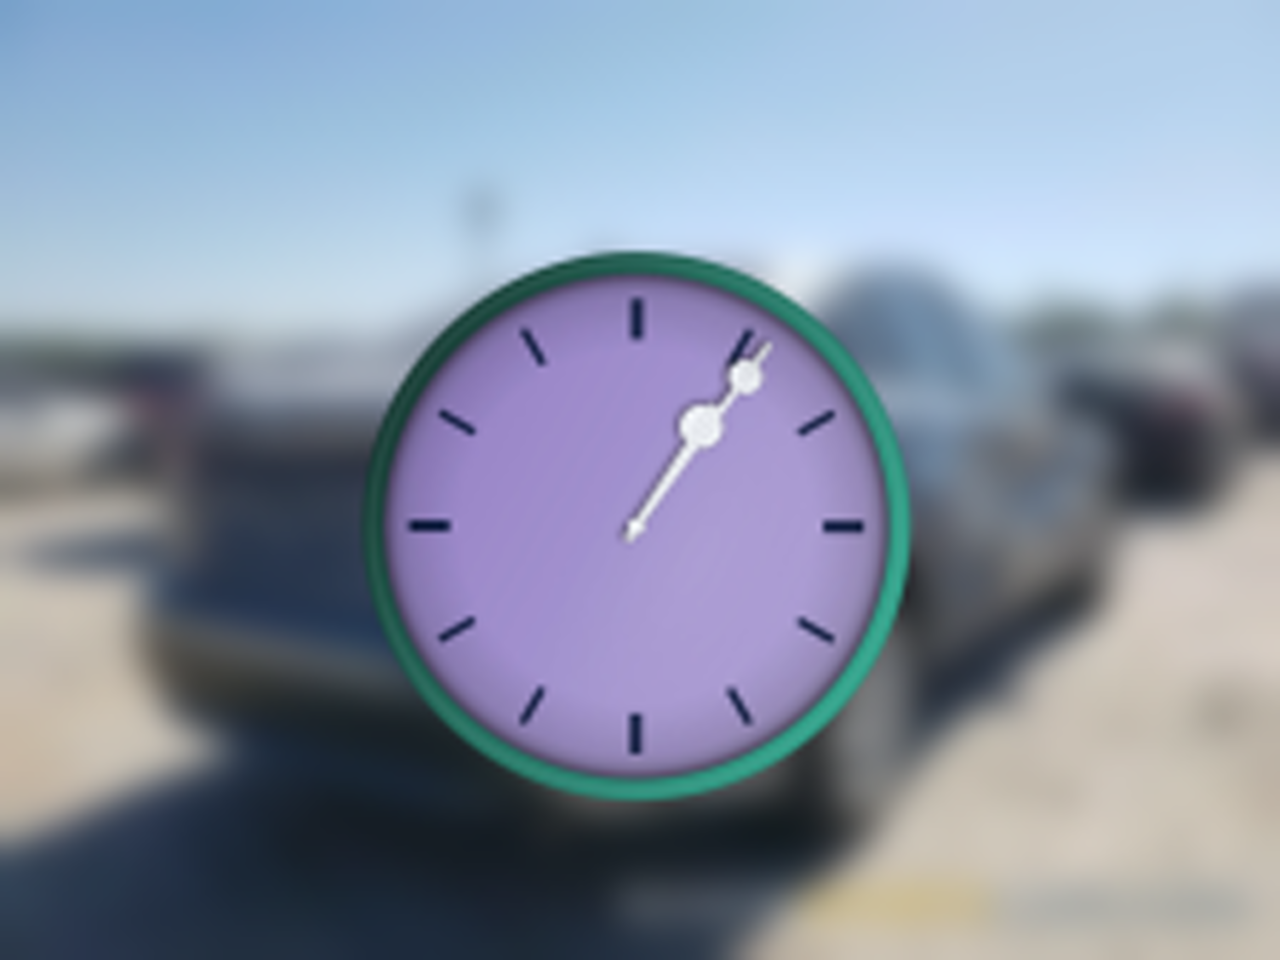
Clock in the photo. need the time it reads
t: 1:06
